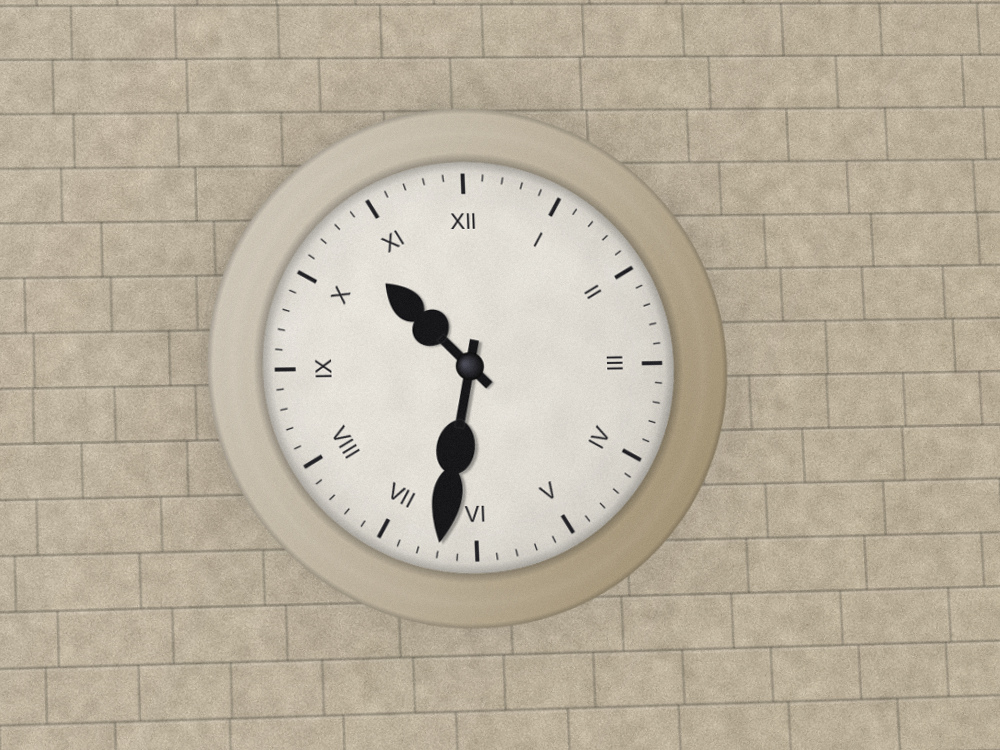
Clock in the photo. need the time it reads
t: 10:32
